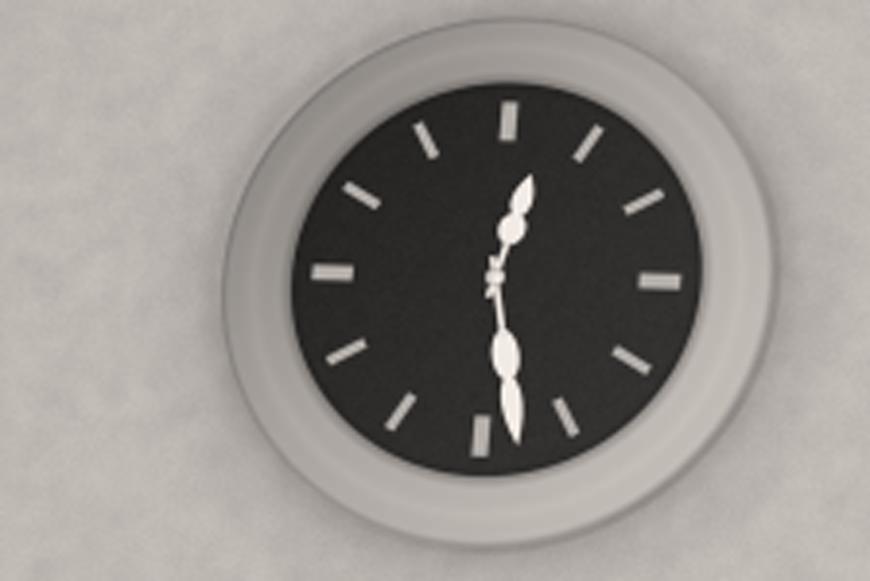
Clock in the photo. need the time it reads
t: 12:28
